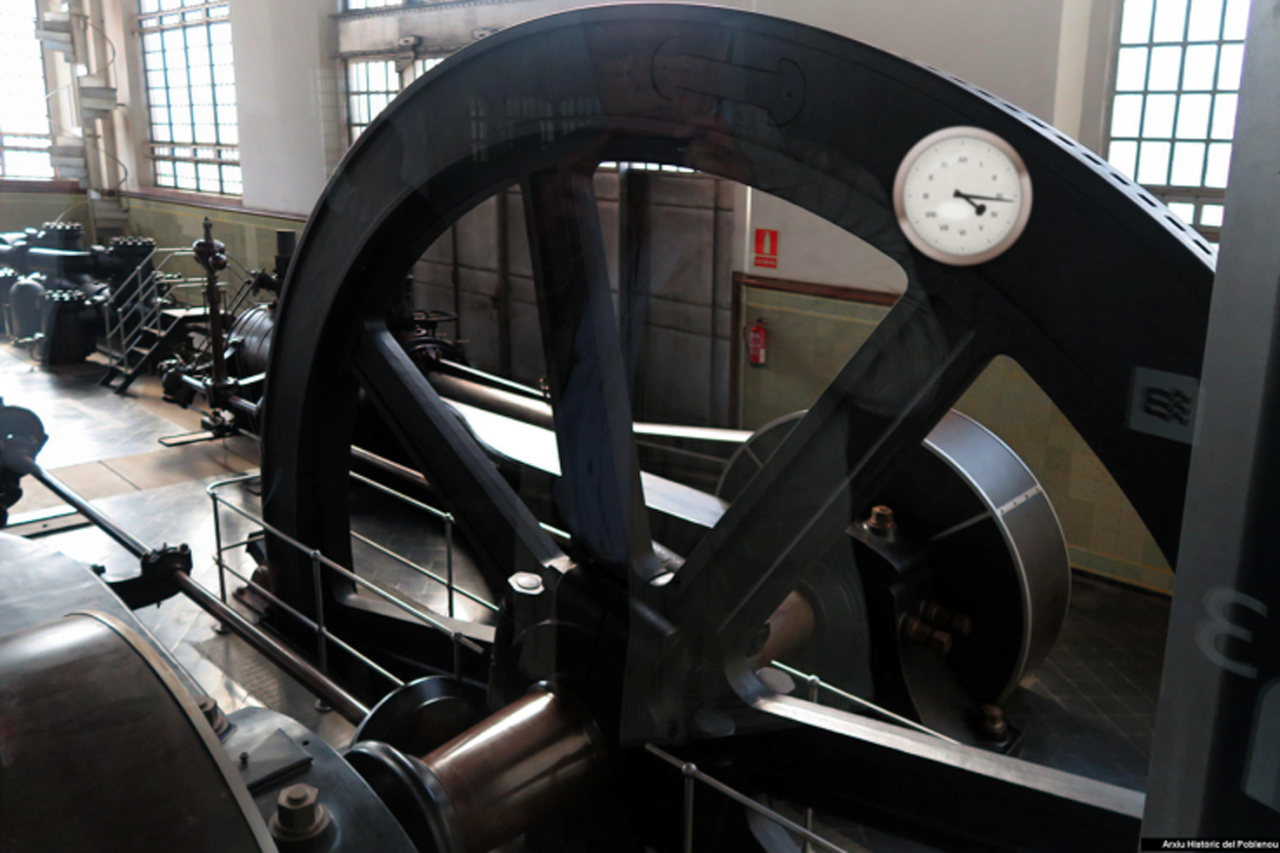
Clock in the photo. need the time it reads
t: 4:16
